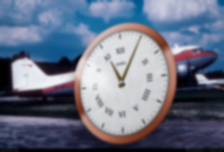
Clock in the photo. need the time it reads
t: 11:05
